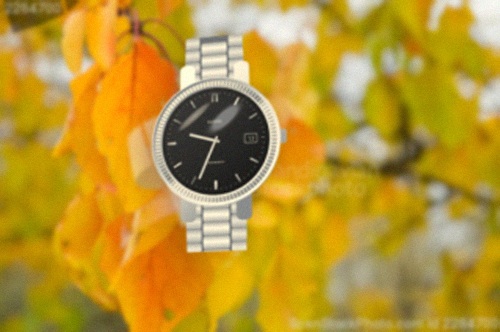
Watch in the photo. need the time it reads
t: 9:34
